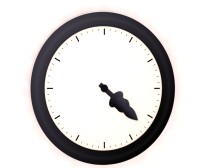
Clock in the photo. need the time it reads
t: 4:22
